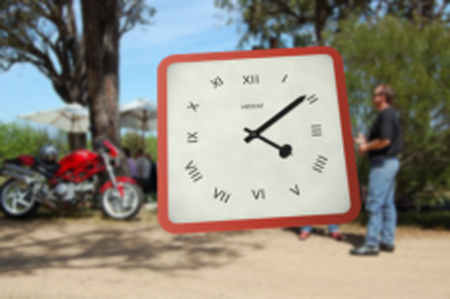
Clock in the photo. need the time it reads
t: 4:09
